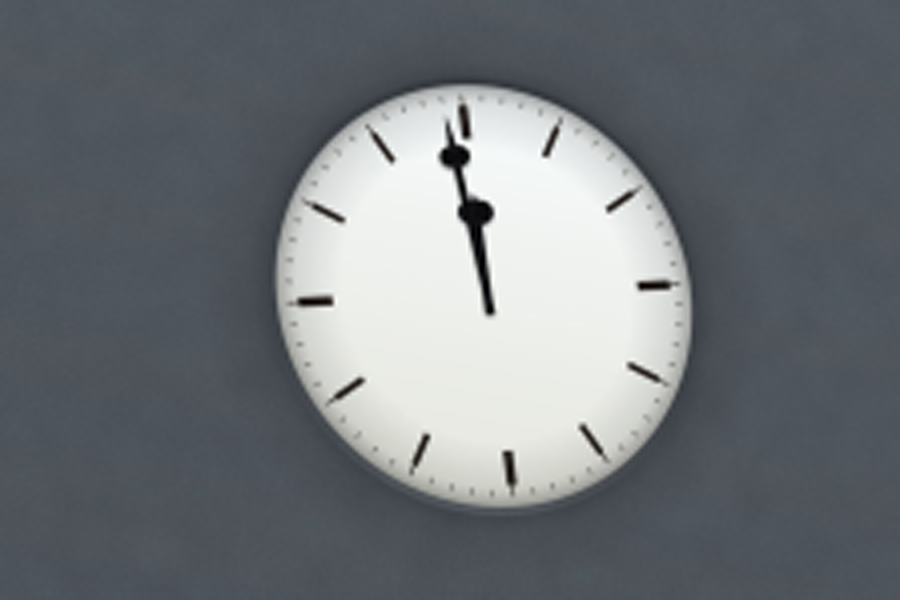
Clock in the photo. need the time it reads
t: 11:59
